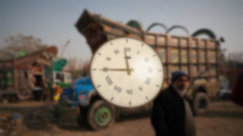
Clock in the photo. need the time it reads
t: 11:45
